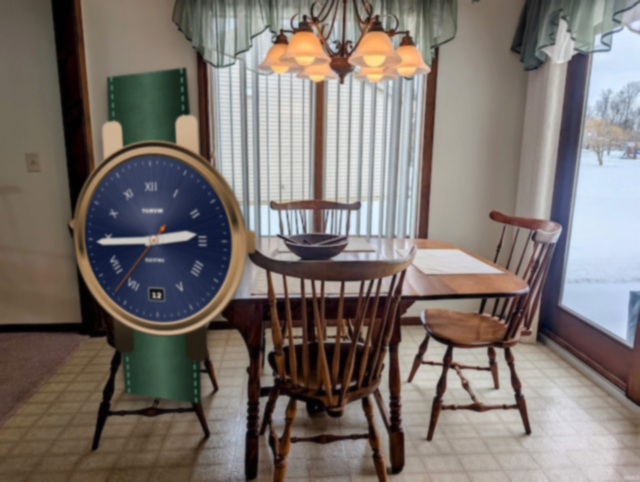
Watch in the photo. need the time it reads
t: 2:44:37
